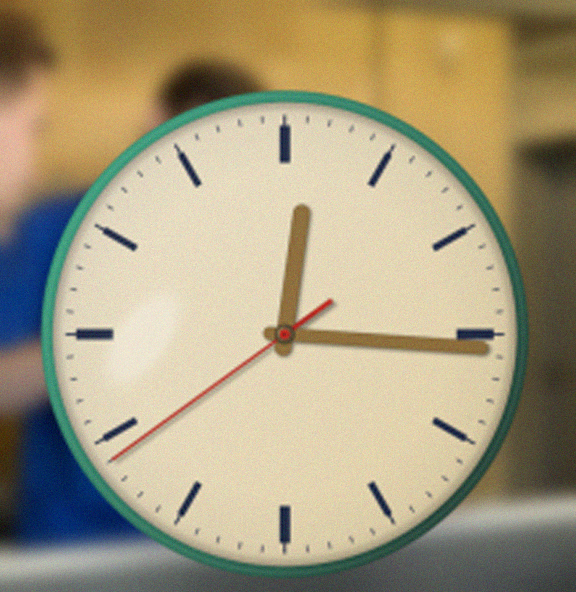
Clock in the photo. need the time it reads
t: 12:15:39
